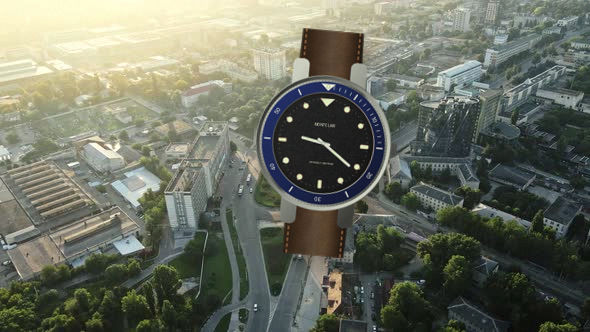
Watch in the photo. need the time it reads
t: 9:21
